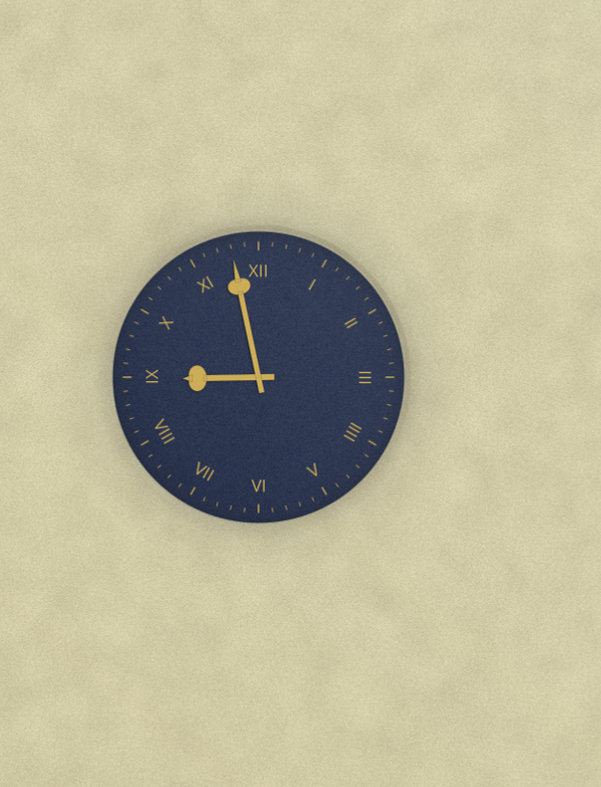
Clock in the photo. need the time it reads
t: 8:58
